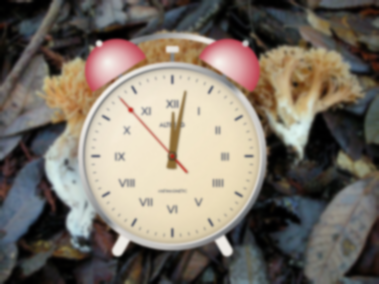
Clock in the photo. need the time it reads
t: 12:01:53
